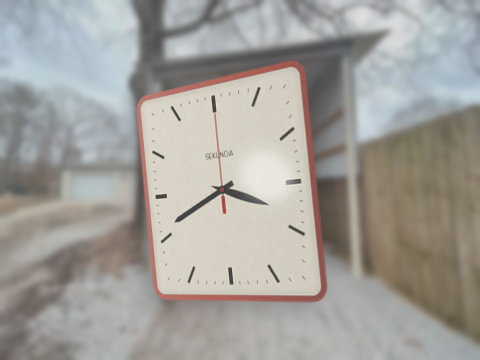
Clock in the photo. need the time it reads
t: 3:41:00
